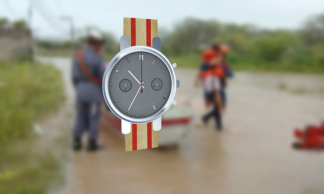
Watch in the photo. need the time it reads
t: 10:35
